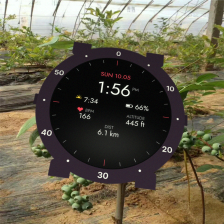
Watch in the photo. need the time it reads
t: 1:56
